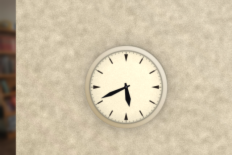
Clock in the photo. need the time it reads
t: 5:41
